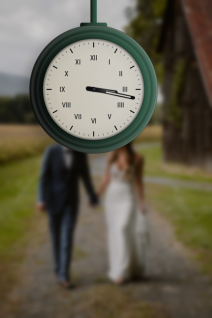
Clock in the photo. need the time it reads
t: 3:17
